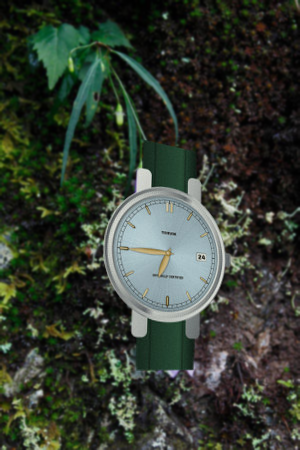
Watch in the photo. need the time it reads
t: 6:45
